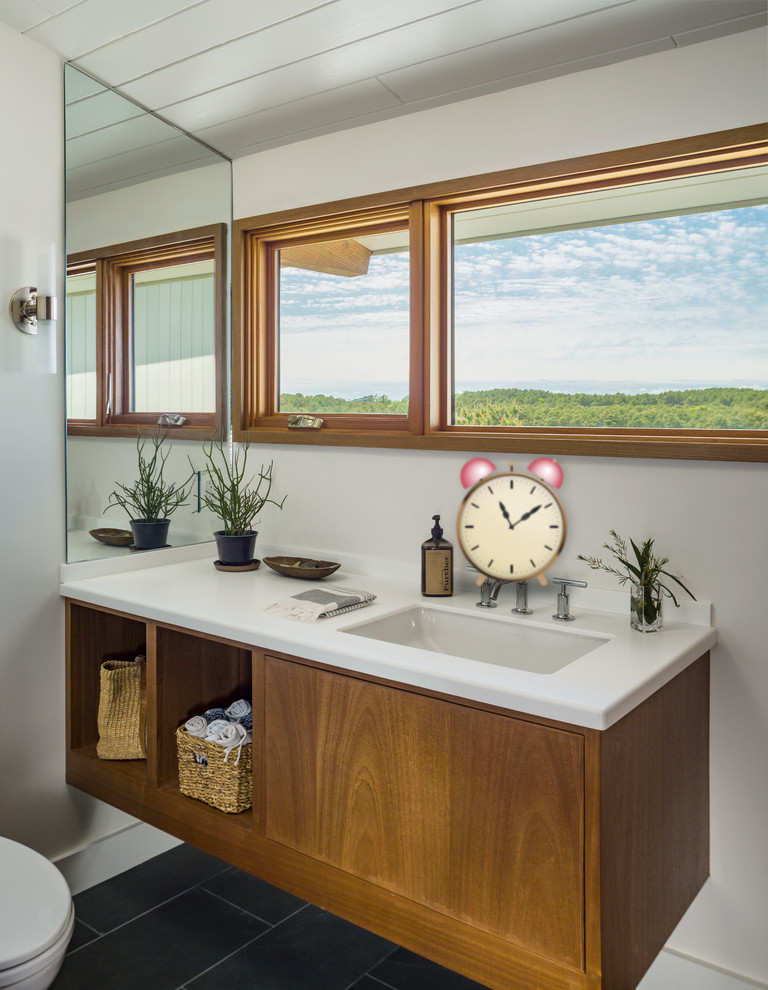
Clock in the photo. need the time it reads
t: 11:09
